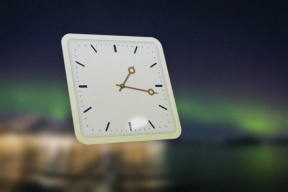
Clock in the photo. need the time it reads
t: 1:17
